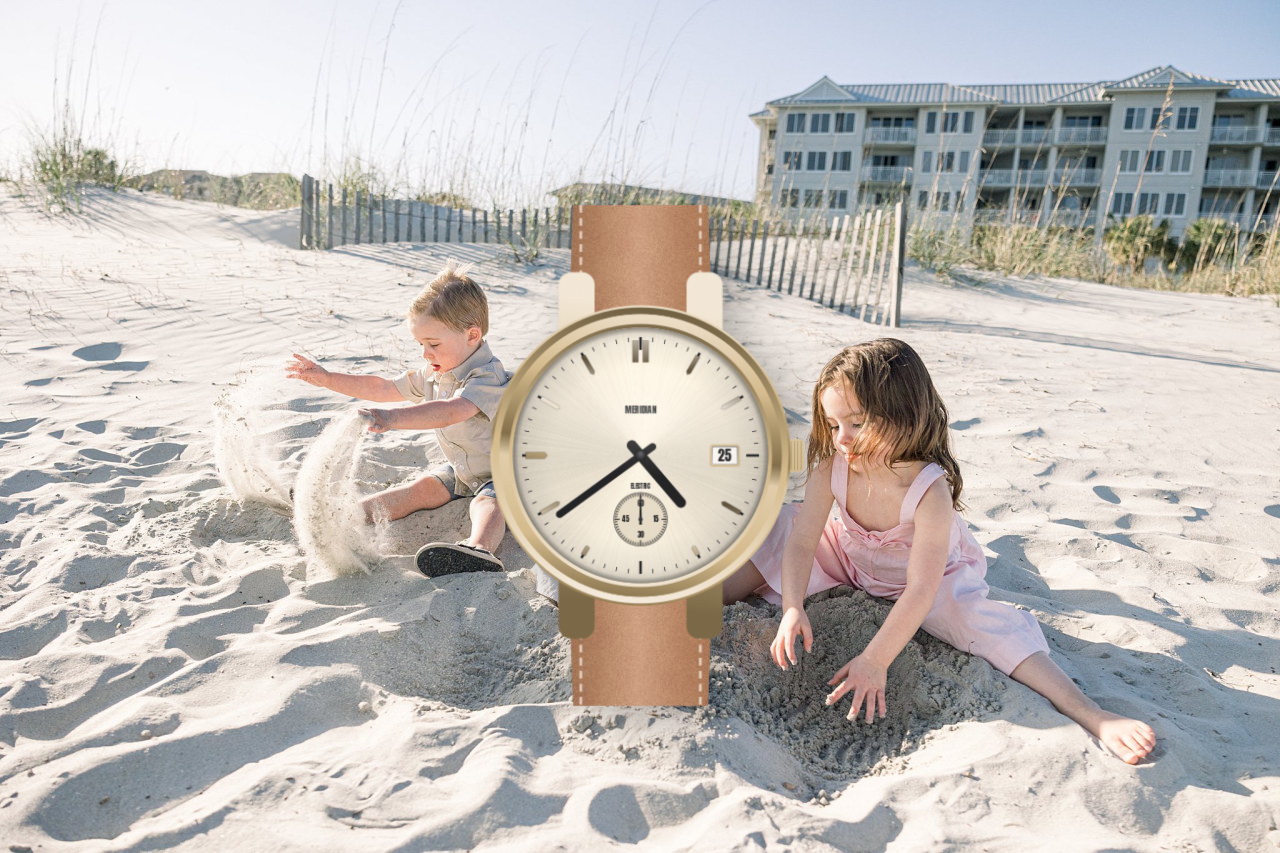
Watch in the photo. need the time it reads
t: 4:39
